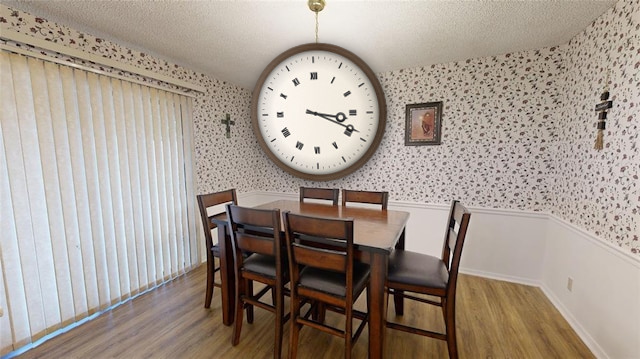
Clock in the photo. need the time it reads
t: 3:19
